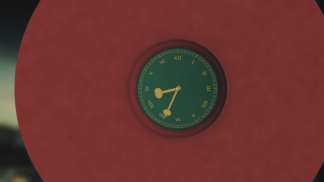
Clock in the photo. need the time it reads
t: 8:34
